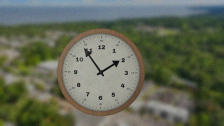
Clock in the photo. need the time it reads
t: 1:54
